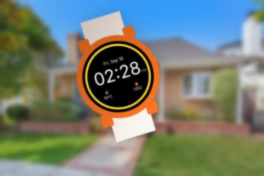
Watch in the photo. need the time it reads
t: 2:28
